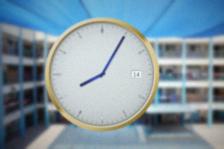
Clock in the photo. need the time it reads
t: 8:05
